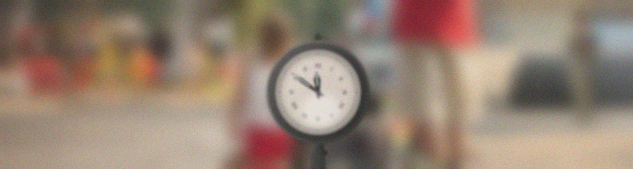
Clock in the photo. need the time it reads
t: 11:51
